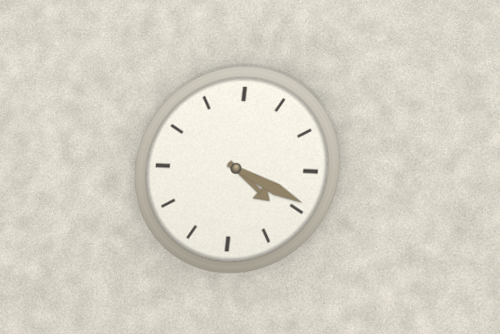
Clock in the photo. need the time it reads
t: 4:19
